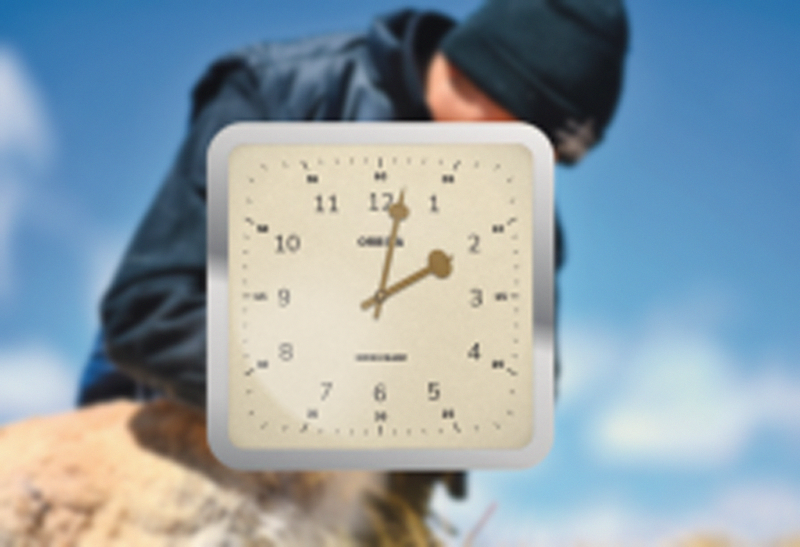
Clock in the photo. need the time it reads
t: 2:02
